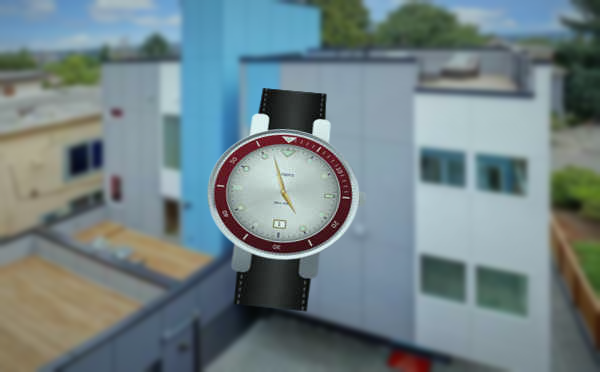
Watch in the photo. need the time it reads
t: 4:57
